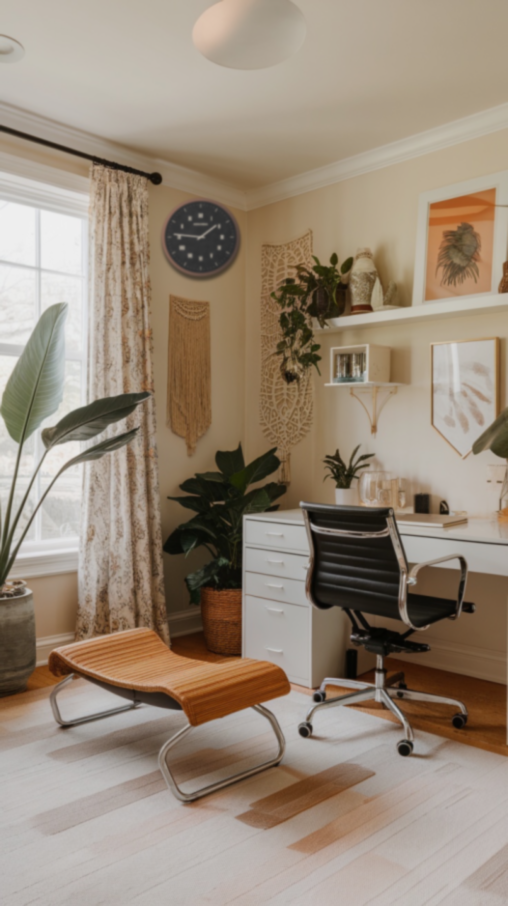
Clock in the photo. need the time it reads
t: 1:46
